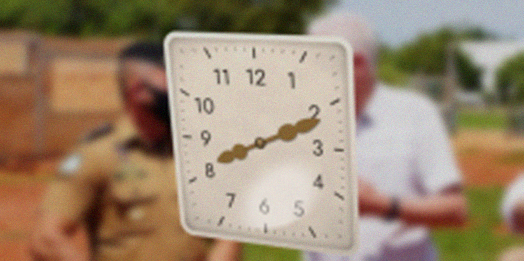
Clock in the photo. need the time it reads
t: 8:11
